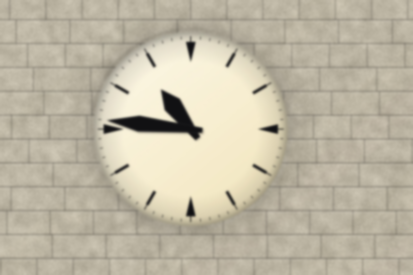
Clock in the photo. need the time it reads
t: 10:46
